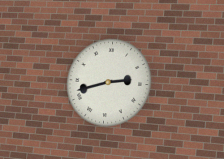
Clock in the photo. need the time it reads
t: 2:42
